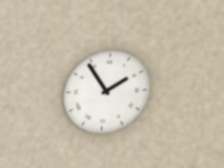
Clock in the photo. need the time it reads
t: 1:54
